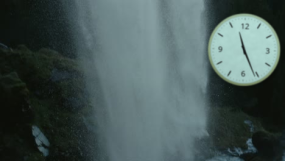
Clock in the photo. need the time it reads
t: 11:26
